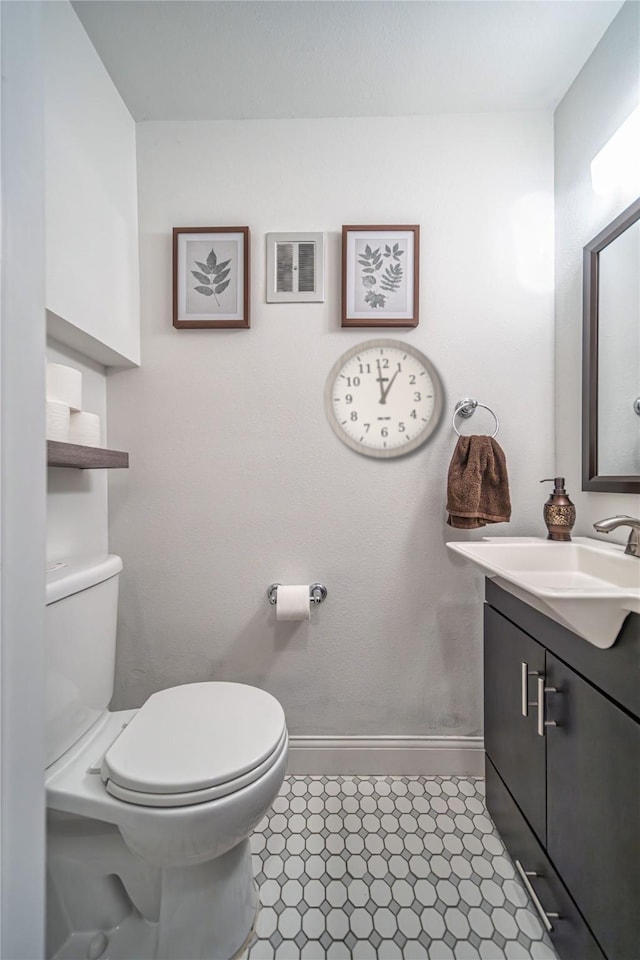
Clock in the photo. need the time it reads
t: 12:59
